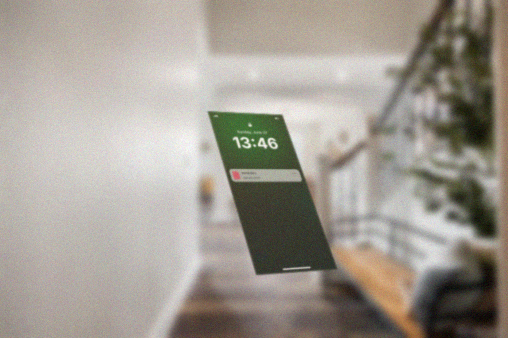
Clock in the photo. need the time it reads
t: 13:46
